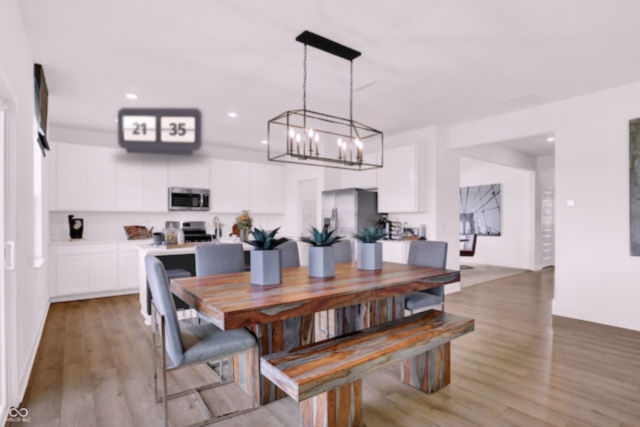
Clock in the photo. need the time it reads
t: 21:35
